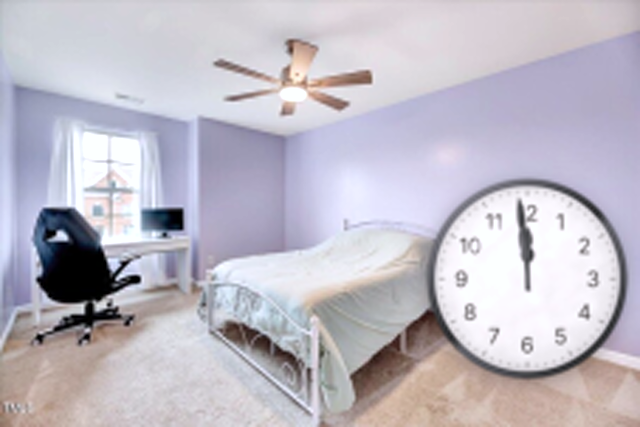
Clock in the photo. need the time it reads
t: 11:59
